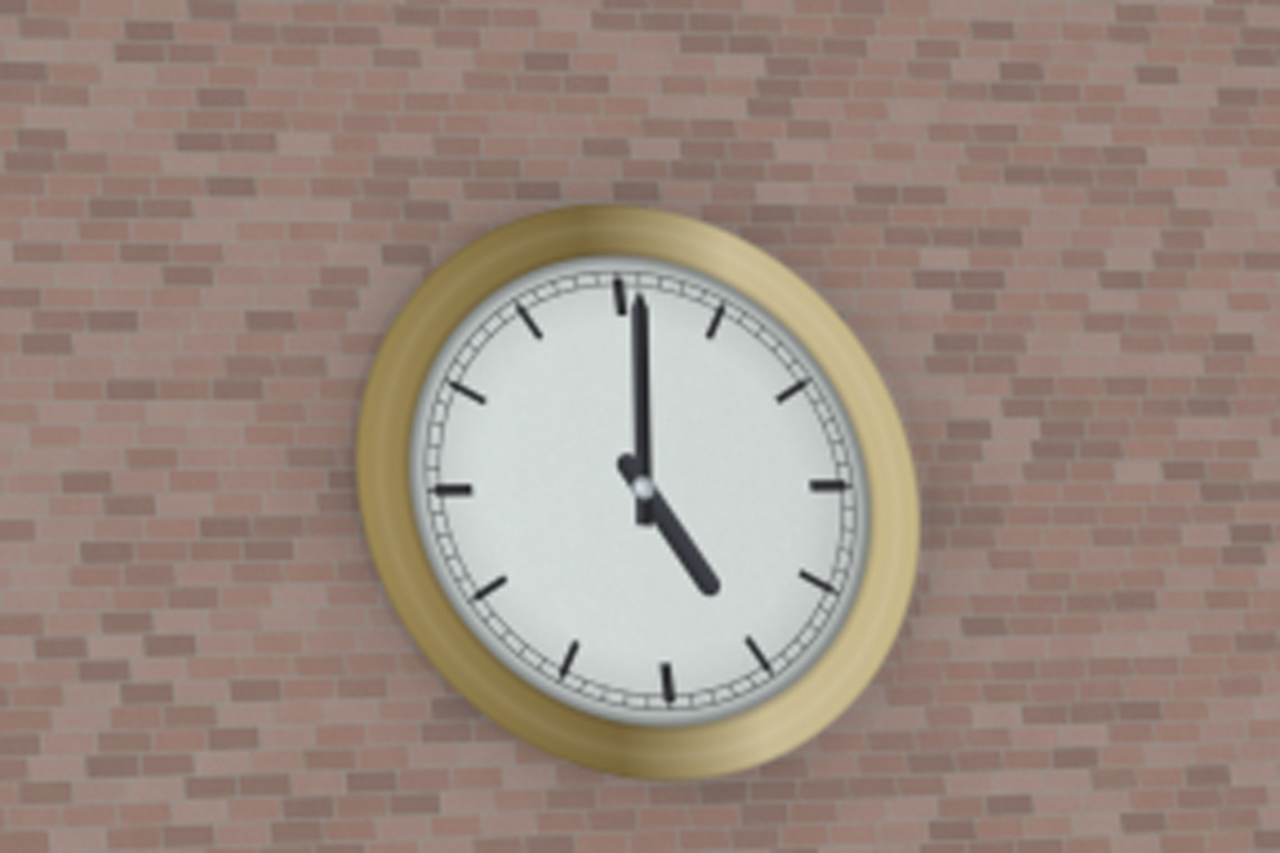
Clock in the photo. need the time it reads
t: 5:01
